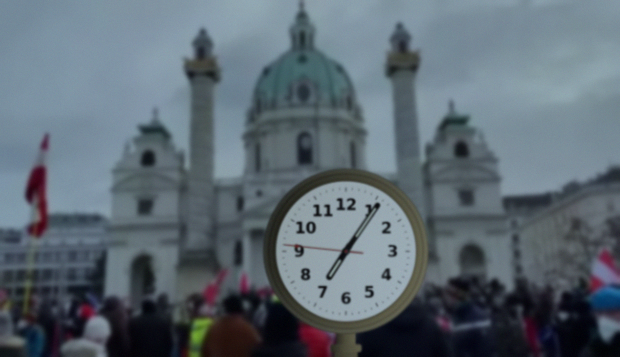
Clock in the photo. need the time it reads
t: 7:05:46
